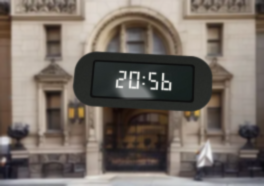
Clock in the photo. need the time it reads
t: 20:56
